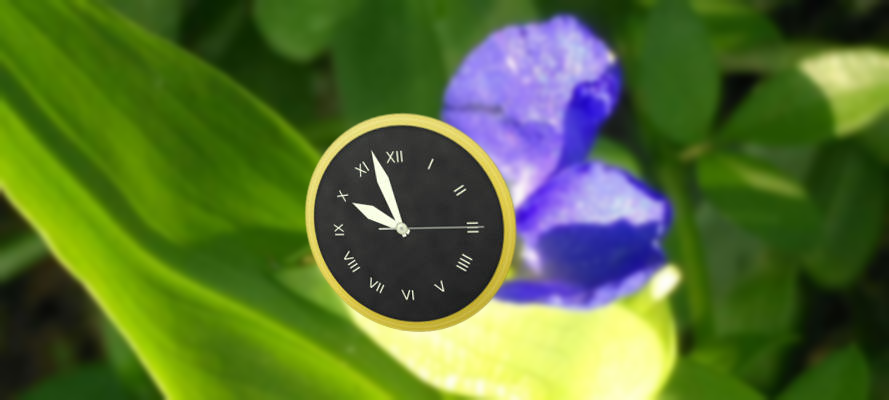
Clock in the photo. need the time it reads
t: 9:57:15
